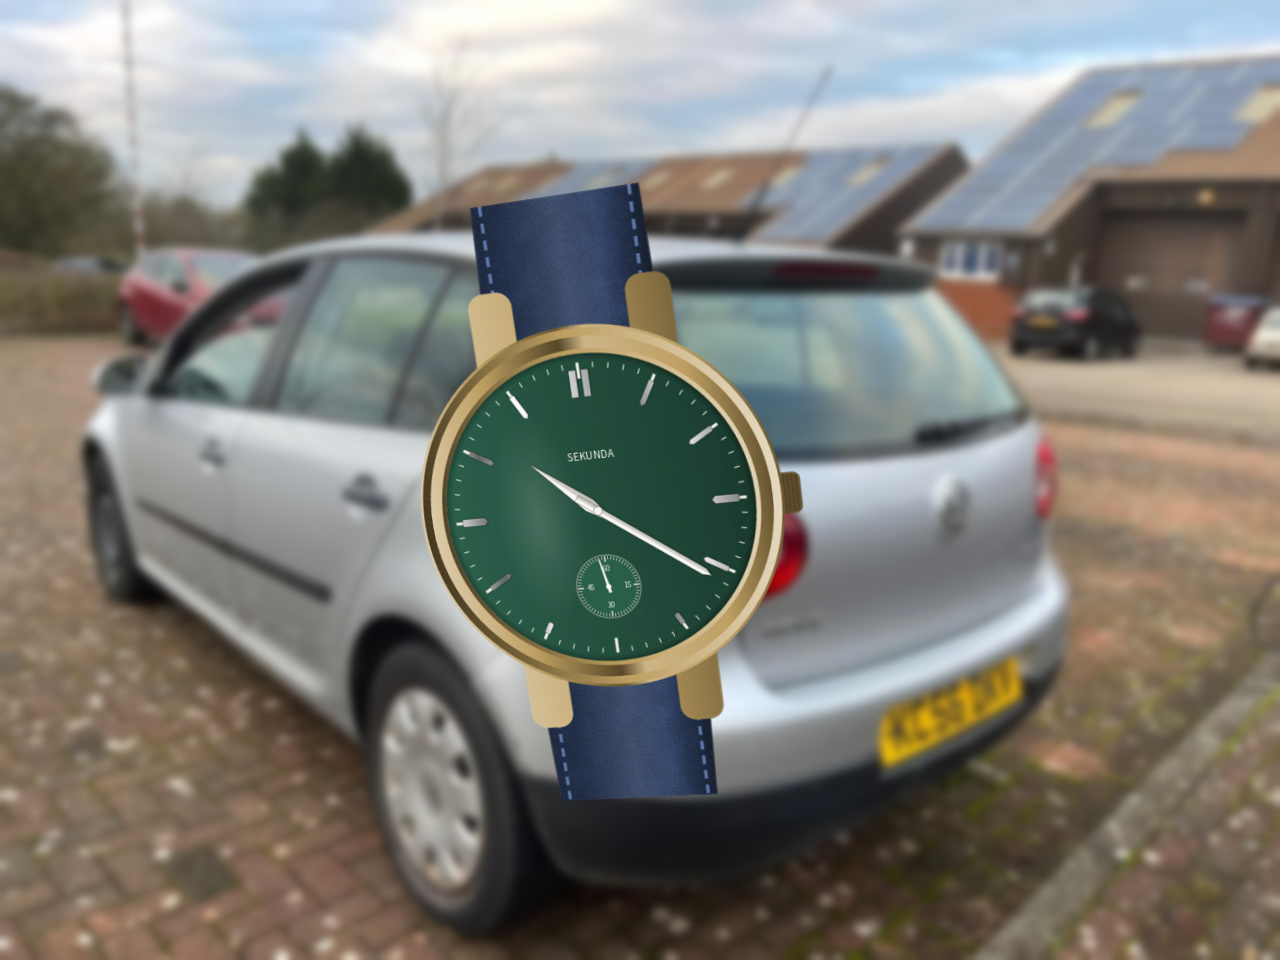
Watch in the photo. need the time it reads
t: 10:20:58
